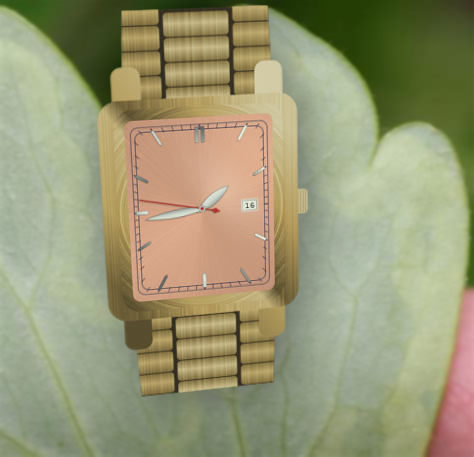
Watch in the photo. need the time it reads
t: 1:43:47
